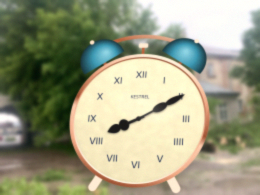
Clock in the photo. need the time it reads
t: 8:10
